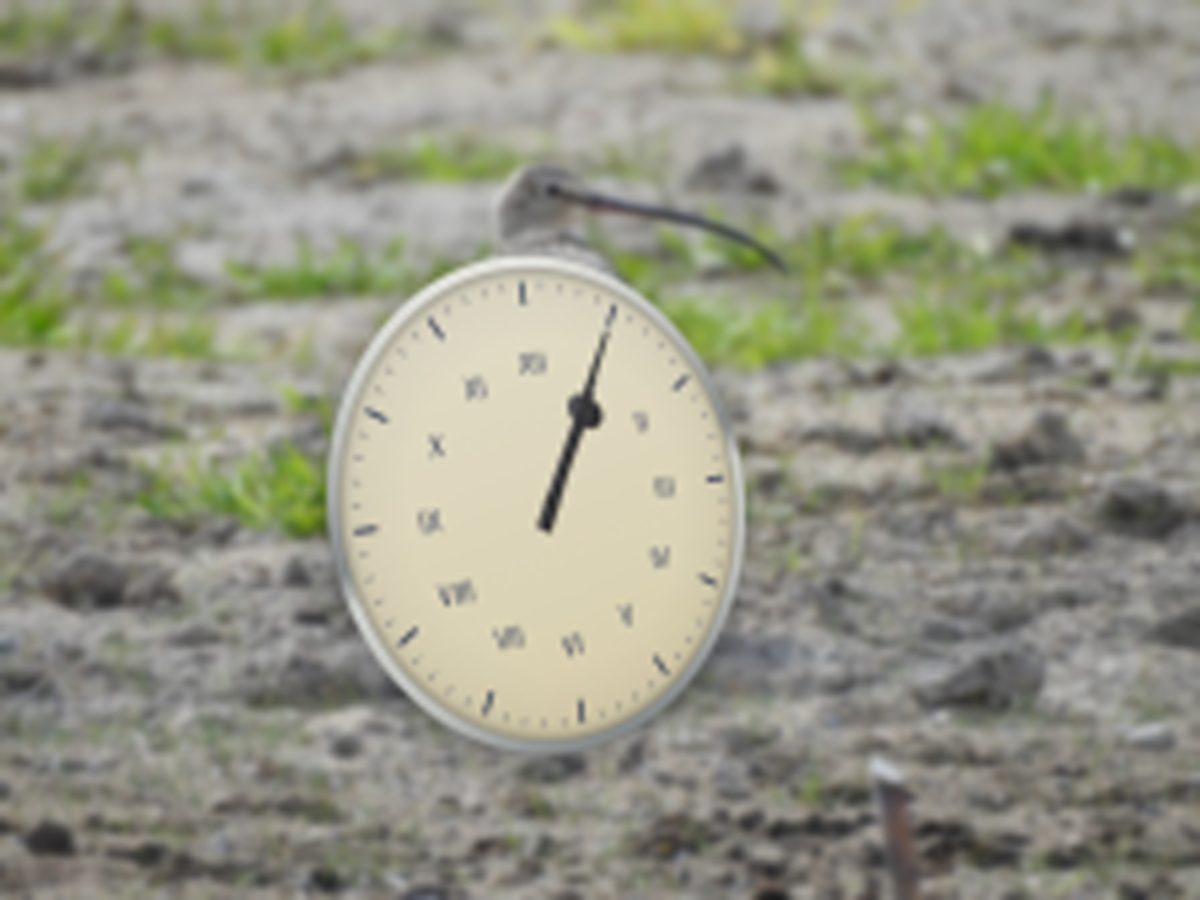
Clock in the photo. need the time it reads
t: 1:05
